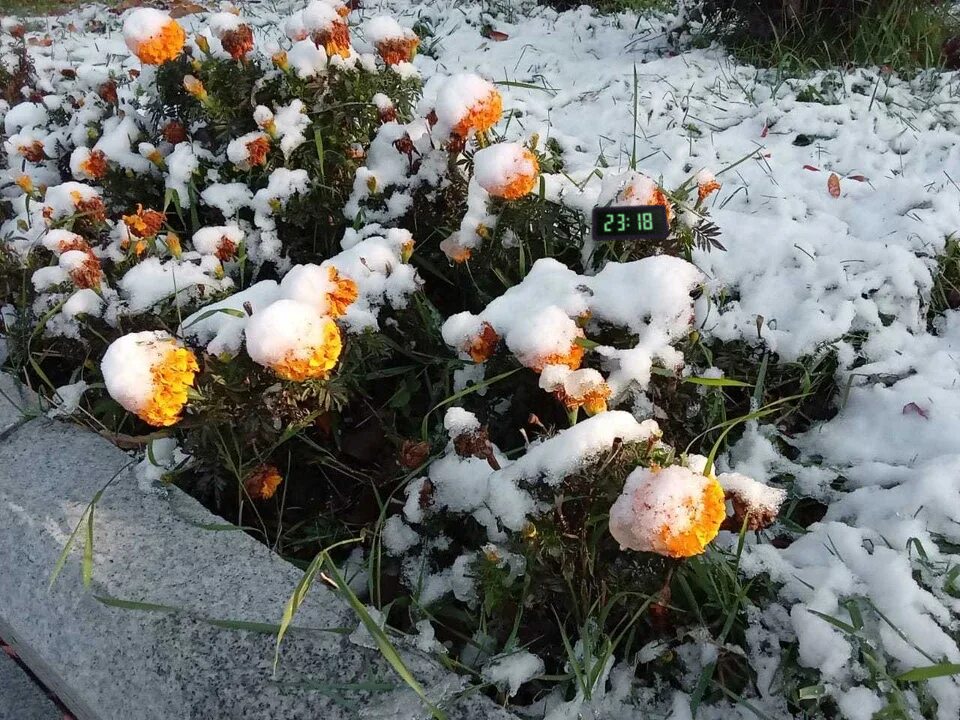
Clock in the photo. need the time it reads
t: 23:18
